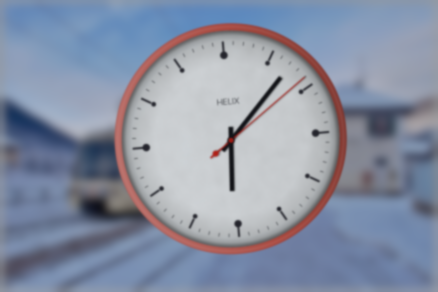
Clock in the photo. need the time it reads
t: 6:07:09
